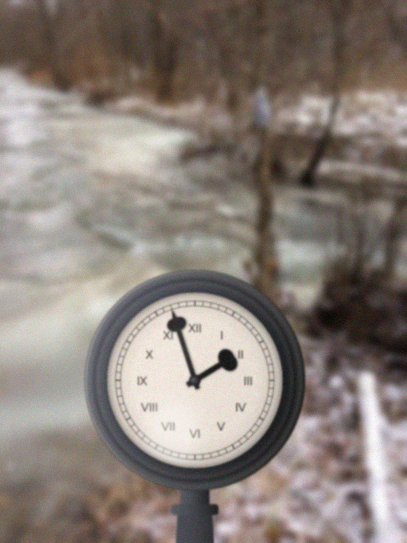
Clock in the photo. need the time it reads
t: 1:57
